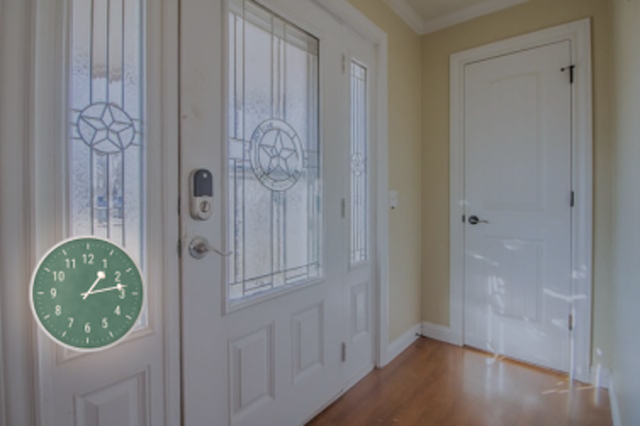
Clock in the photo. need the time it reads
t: 1:13
